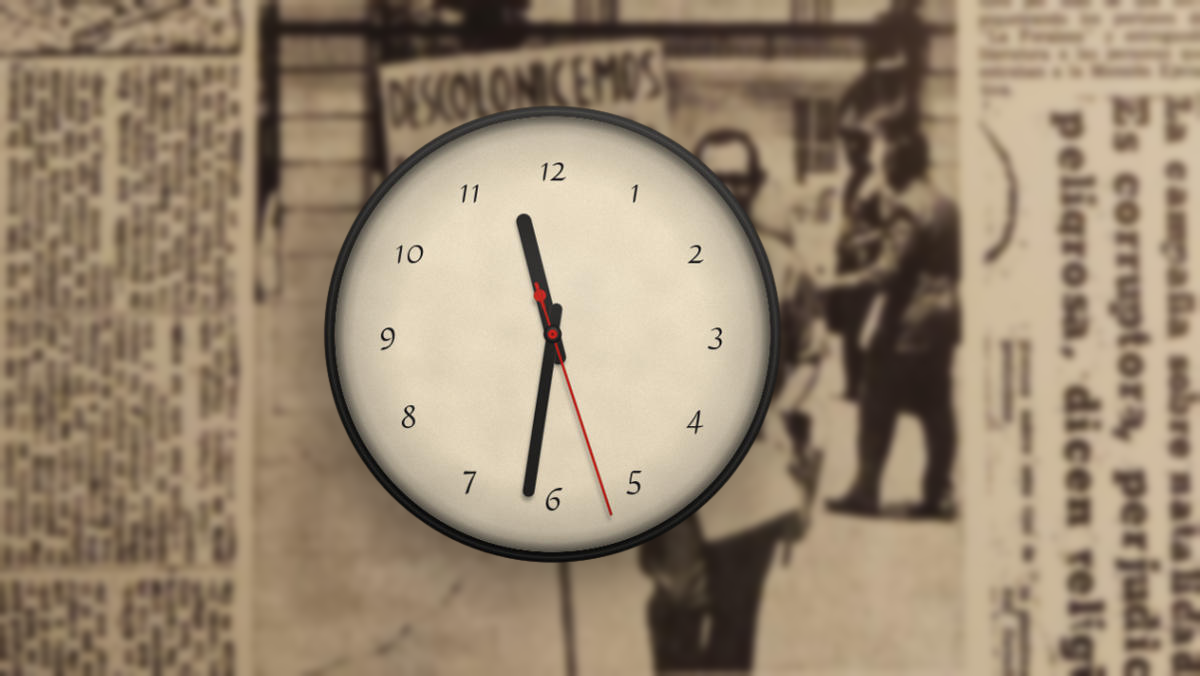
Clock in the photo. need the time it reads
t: 11:31:27
